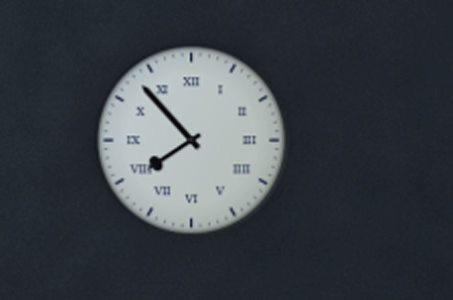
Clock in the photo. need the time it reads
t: 7:53
